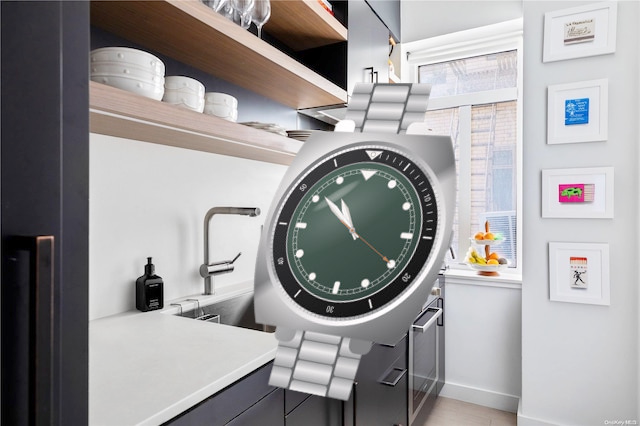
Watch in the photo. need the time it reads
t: 10:51:20
